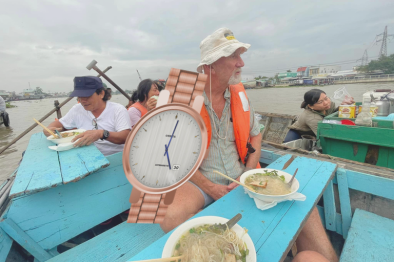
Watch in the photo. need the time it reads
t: 5:01
